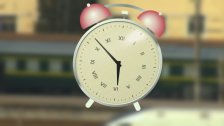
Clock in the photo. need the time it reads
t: 5:52
